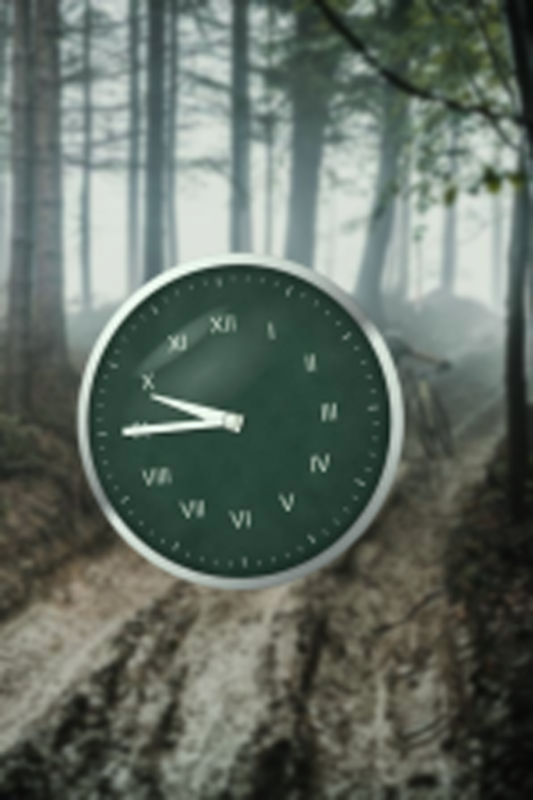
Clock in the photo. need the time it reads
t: 9:45
